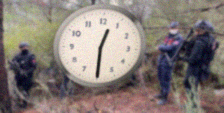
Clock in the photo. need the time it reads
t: 12:30
